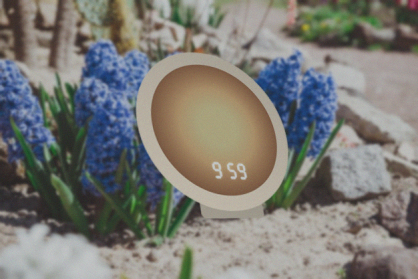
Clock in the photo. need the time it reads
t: 9:59
